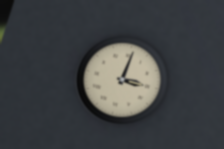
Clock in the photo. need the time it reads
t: 3:01
